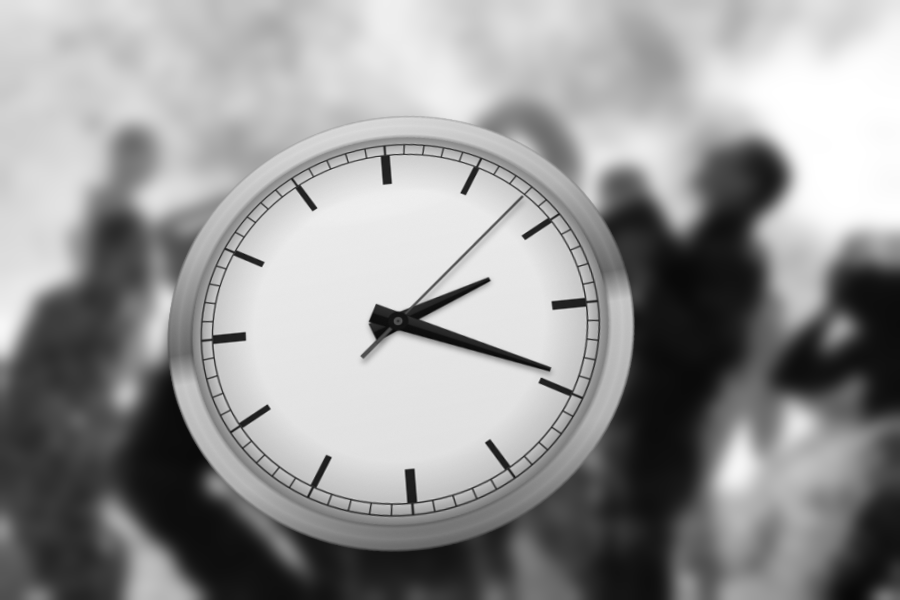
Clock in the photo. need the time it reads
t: 2:19:08
